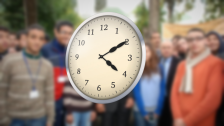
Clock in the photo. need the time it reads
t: 4:10
